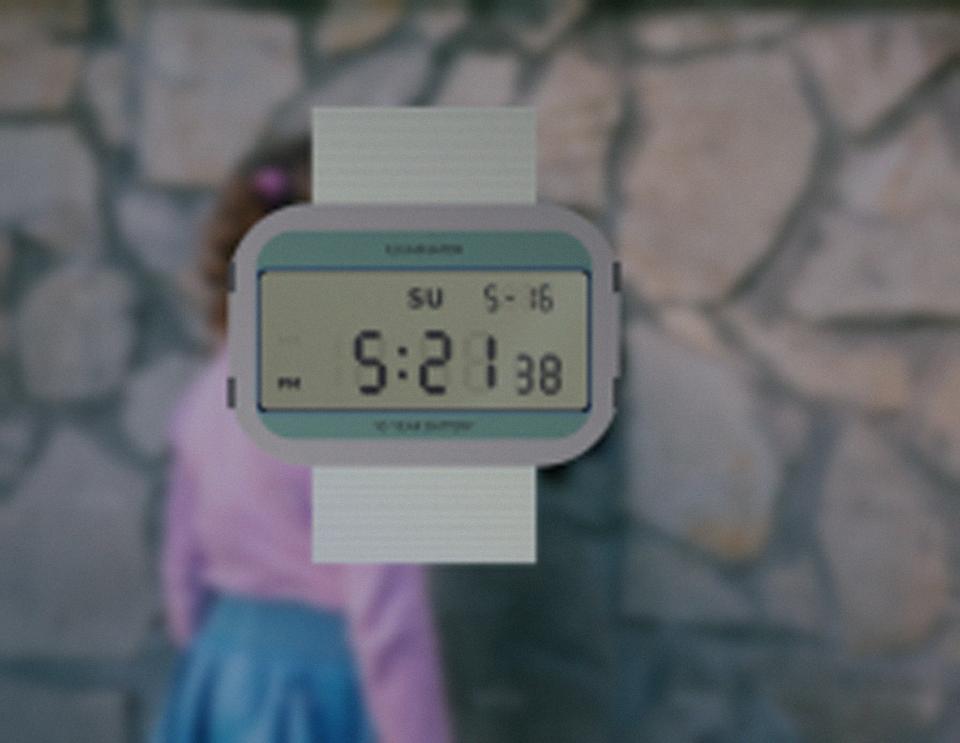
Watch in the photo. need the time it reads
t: 5:21:38
